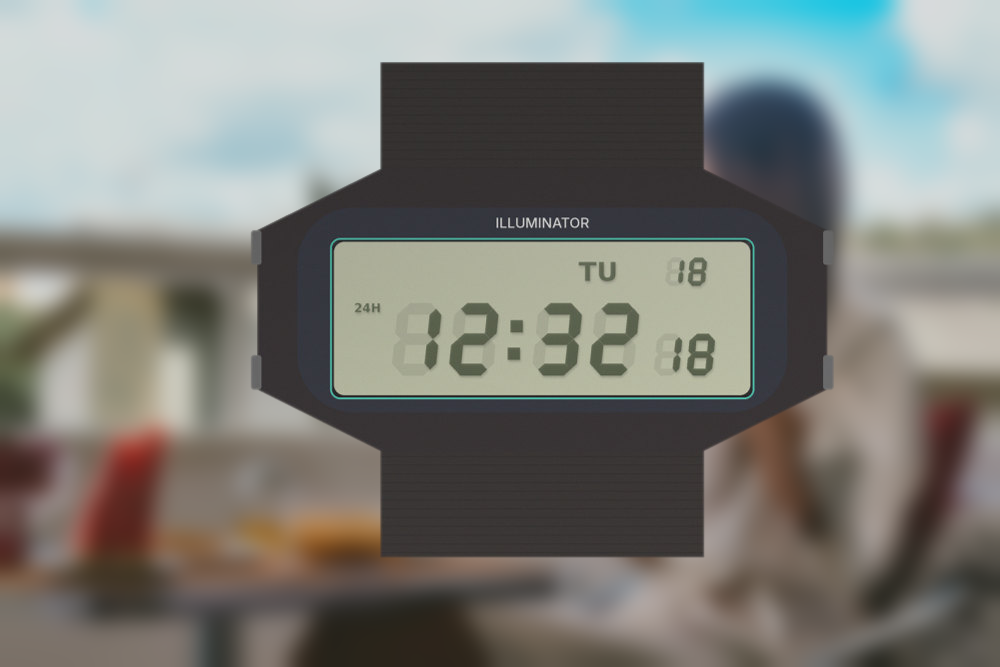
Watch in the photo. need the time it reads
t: 12:32:18
